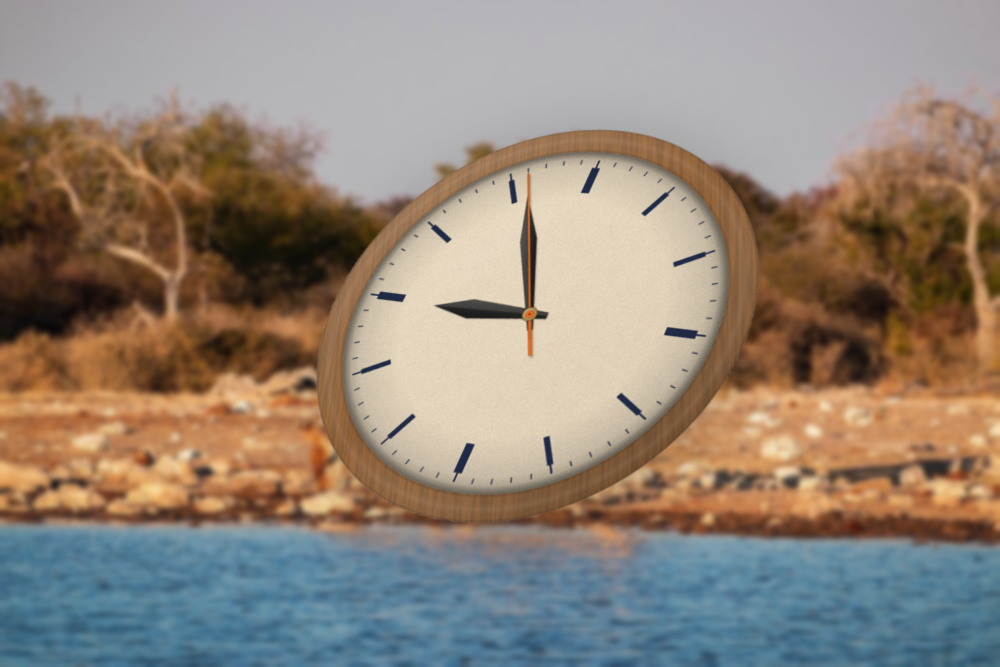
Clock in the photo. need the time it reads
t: 8:55:56
